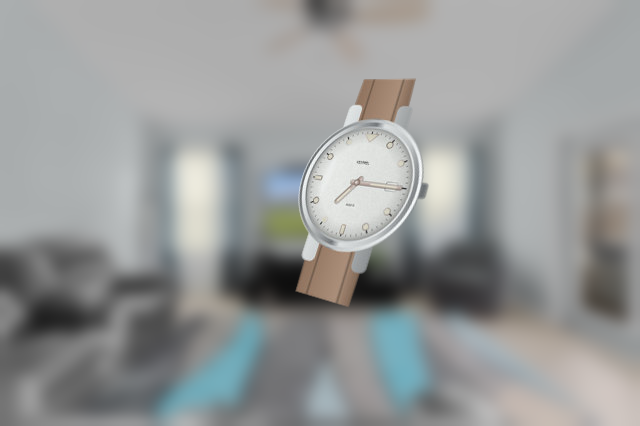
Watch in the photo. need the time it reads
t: 7:15
